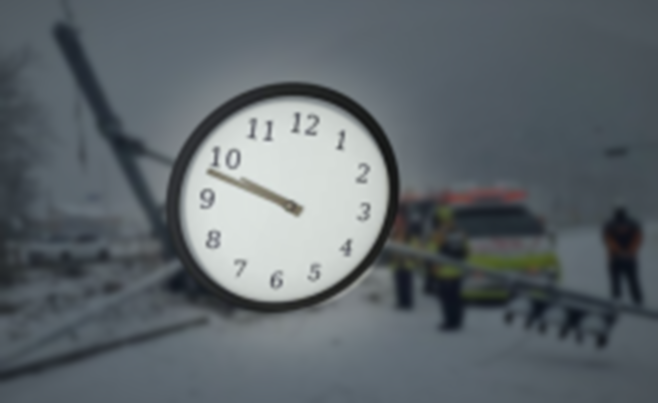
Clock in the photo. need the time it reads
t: 9:48
